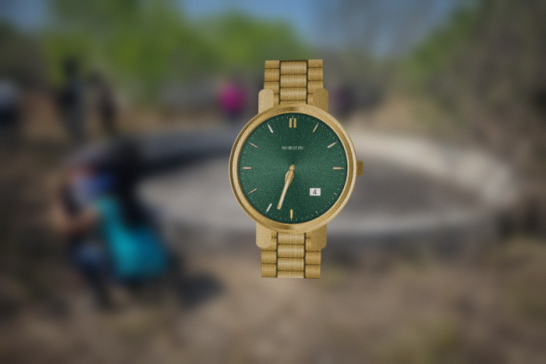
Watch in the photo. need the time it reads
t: 6:33
